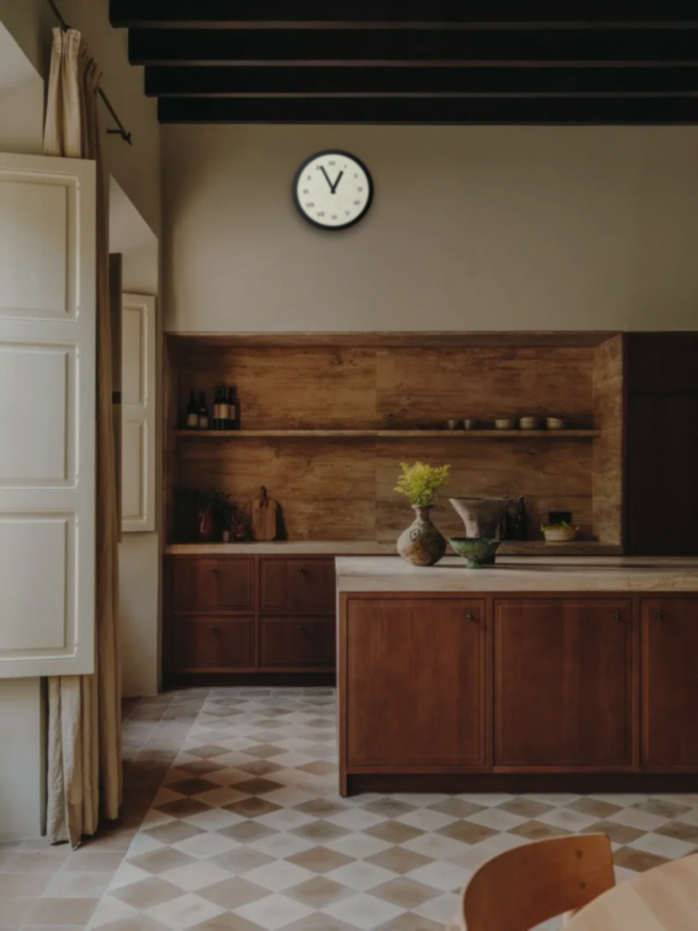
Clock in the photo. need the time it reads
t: 12:56
